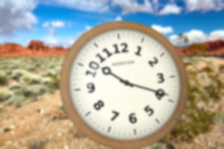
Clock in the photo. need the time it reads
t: 10:19
